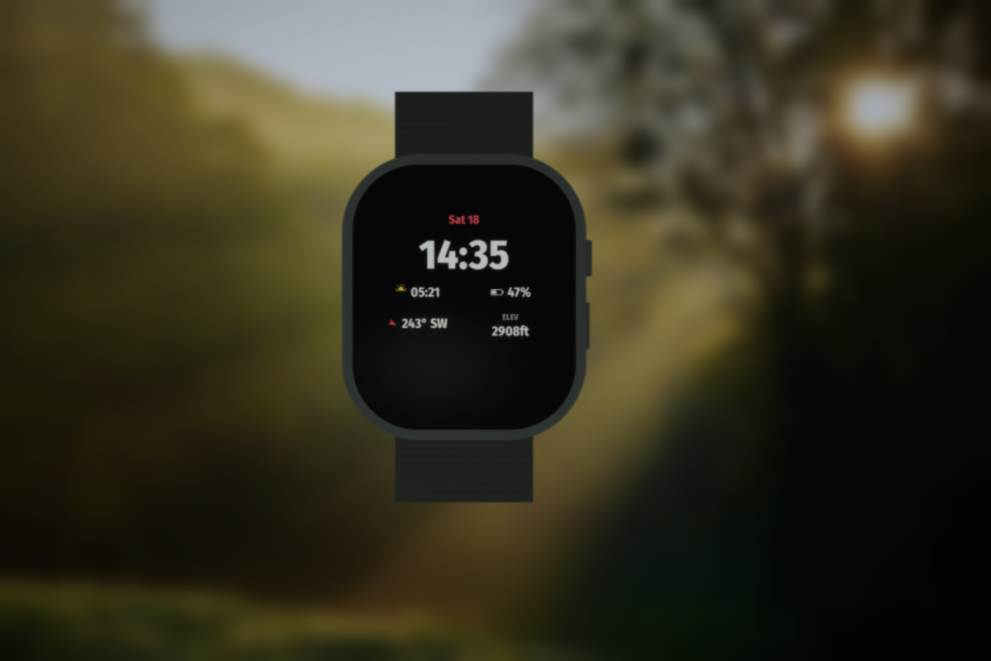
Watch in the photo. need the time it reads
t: 14:35
